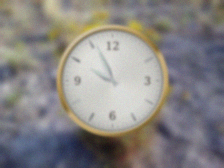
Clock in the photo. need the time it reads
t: 9:56
